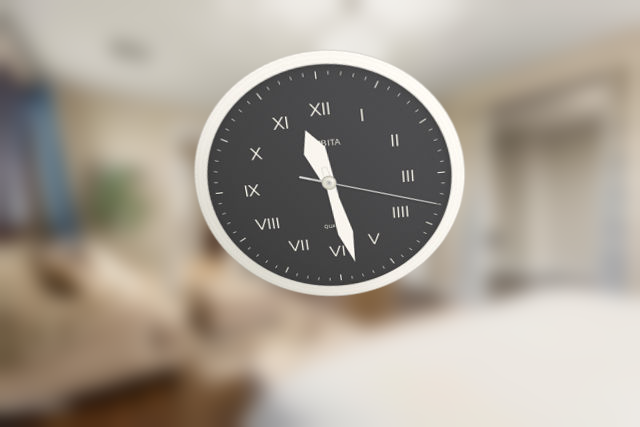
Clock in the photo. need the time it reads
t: 11:28:18
